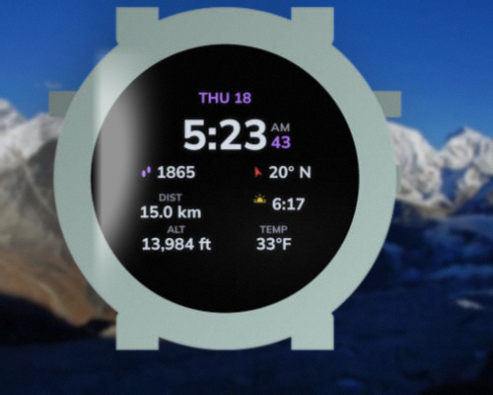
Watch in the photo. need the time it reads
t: 5:23:43
